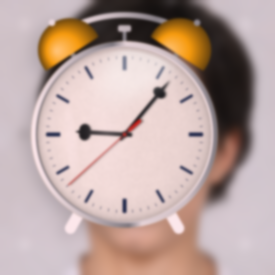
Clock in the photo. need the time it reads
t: 9:06:38
